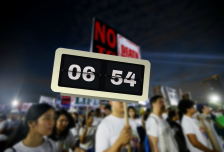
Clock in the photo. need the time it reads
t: 6:54
